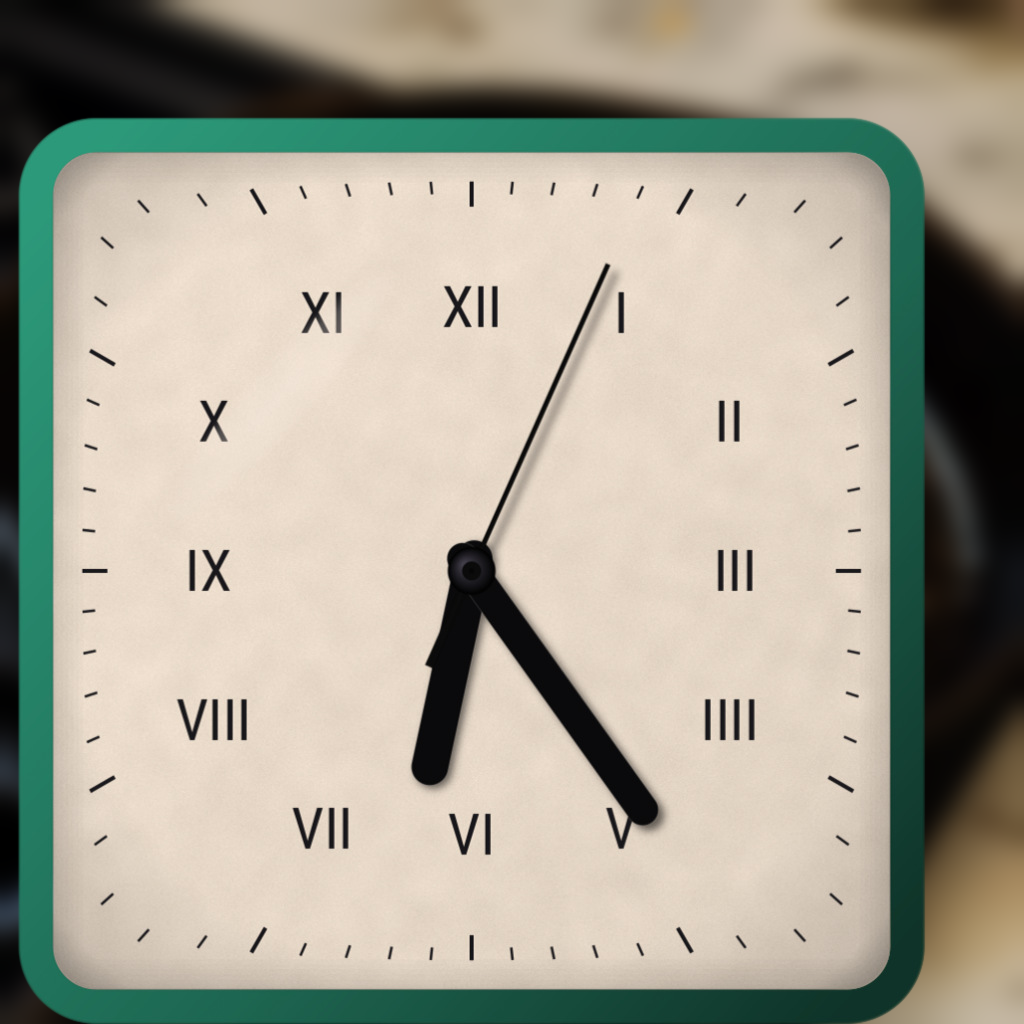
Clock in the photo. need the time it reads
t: 6:24:04
